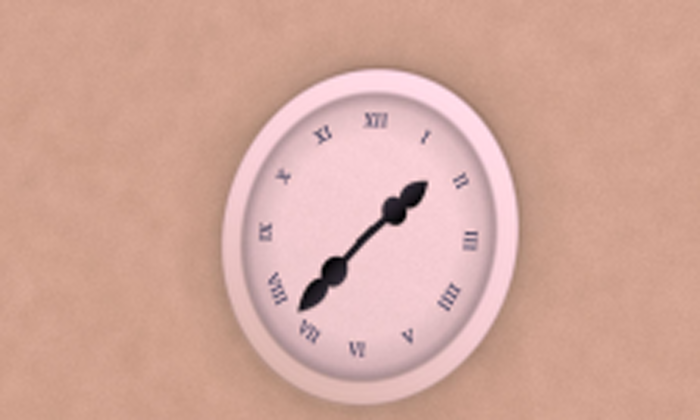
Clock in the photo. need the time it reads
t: 1:37
